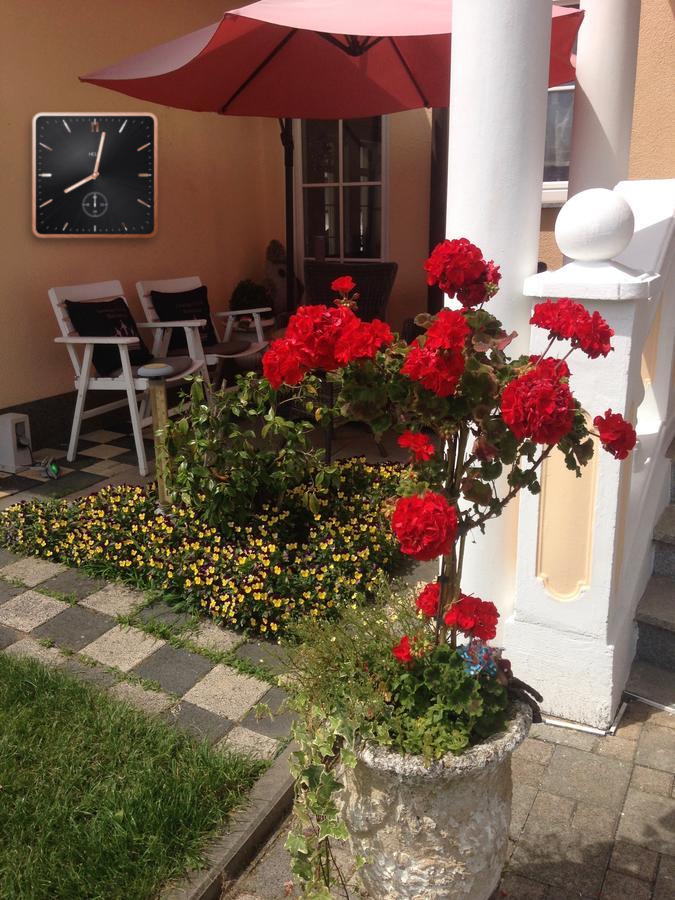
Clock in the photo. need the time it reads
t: 8:02
